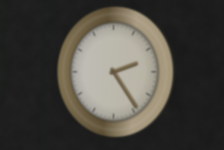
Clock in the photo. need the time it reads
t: 2:24
